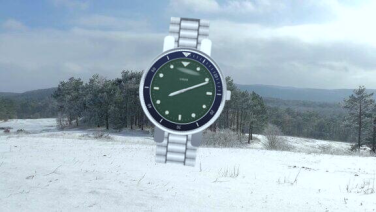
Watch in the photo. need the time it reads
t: 8:11
